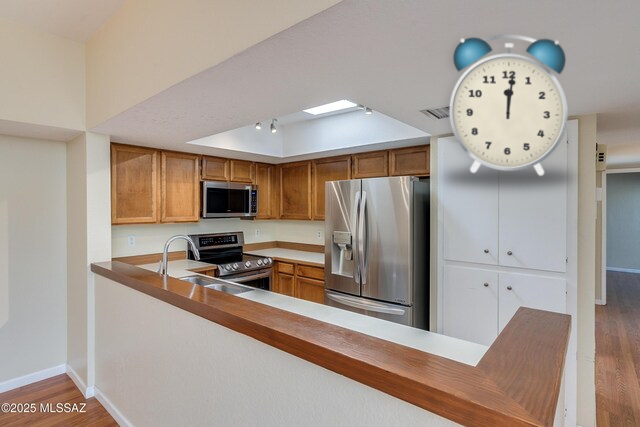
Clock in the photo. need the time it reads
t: 12:01
